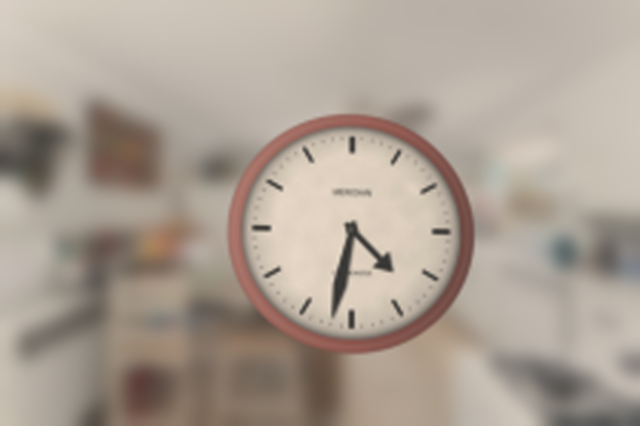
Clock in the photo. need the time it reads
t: 4:32
